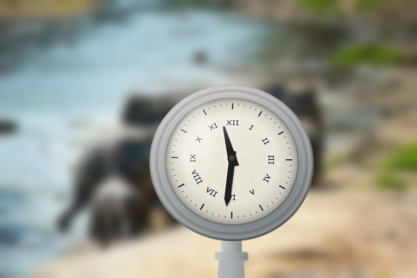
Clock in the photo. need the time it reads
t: 11:31
